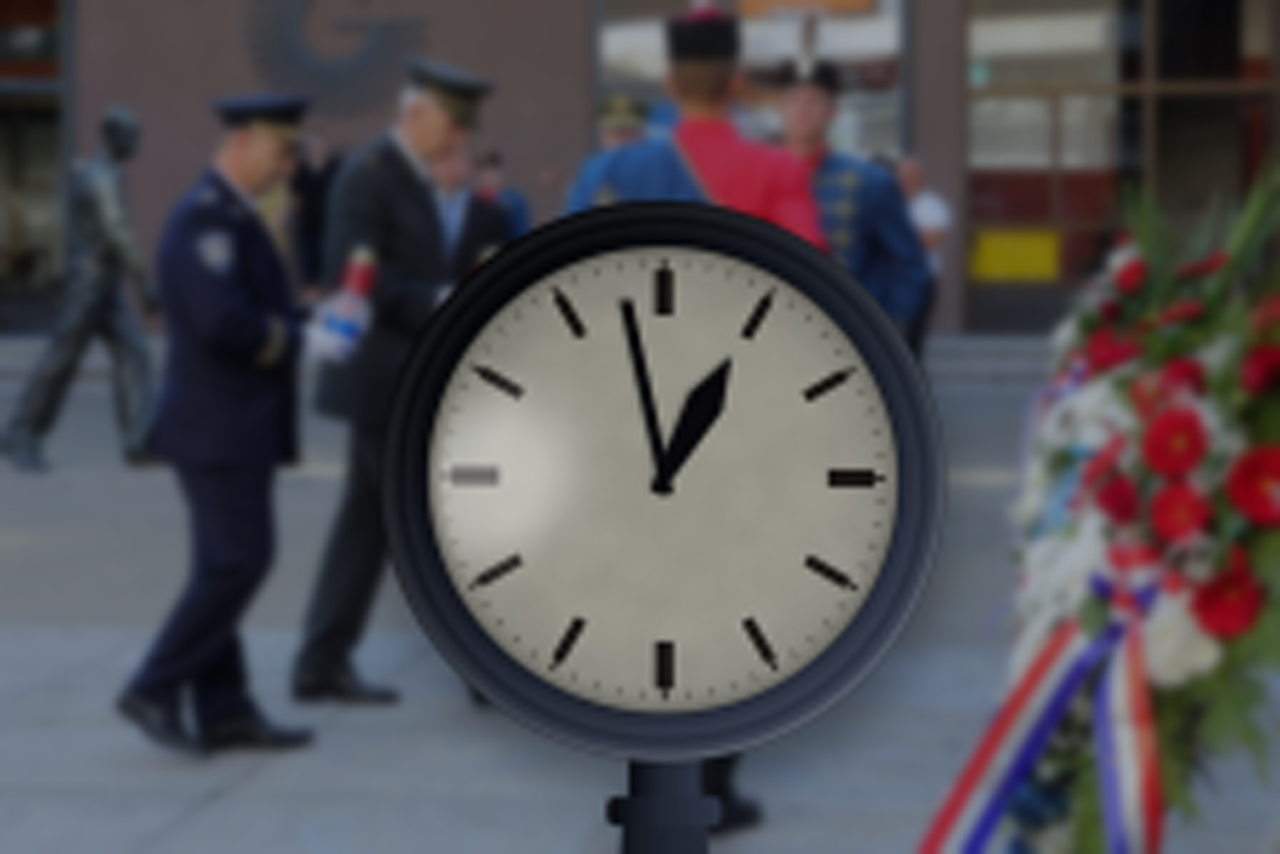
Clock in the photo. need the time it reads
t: 12:58
